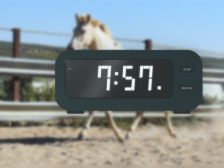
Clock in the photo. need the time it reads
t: 7:57
